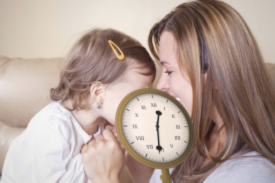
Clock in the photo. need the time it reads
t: 12:31
